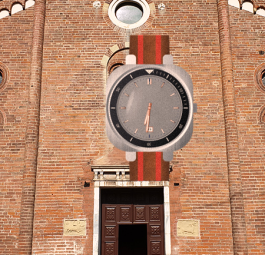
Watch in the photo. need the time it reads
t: 6:31
